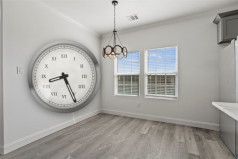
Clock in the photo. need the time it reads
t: 8:26
